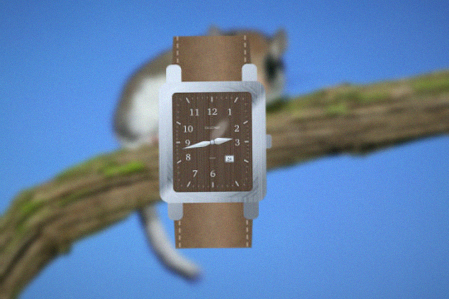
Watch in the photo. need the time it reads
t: 2:43
